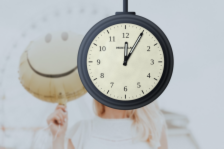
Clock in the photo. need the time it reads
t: 12:05
